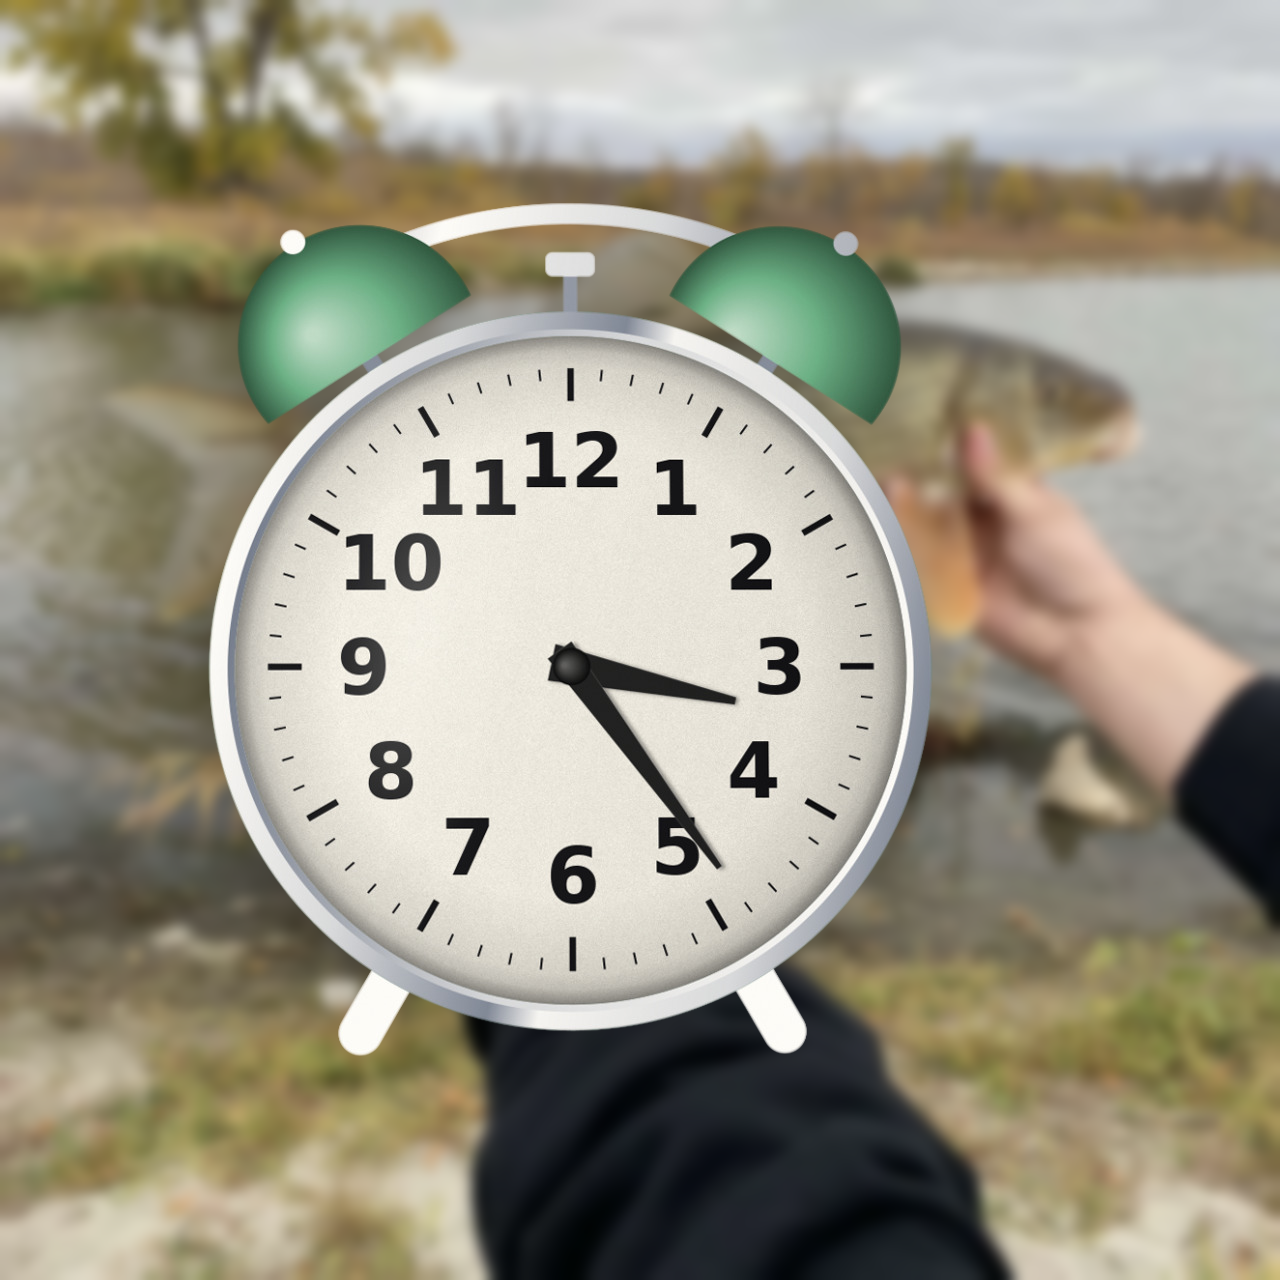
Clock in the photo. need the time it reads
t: 3:24
